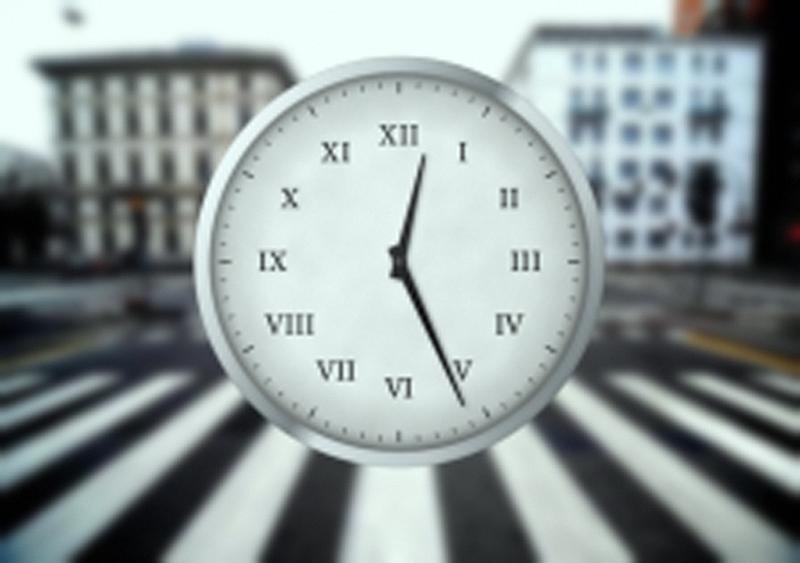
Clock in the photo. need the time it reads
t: 12:26
